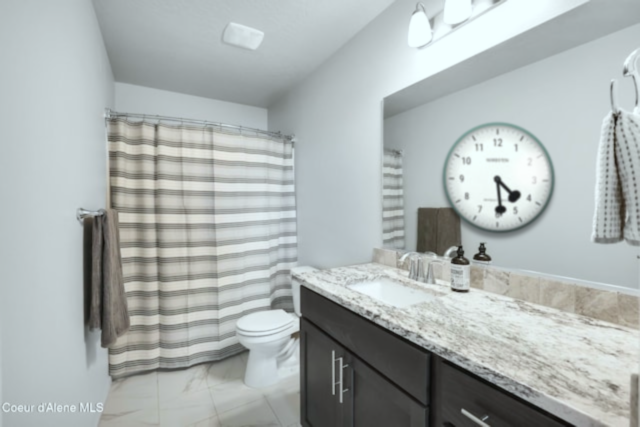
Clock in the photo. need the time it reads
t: 4:29
